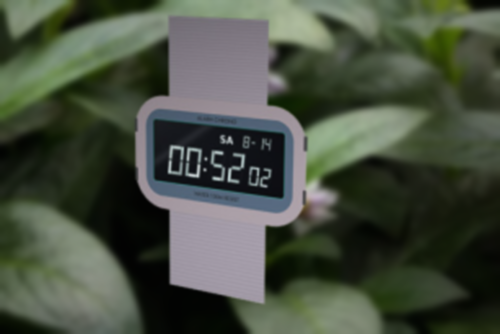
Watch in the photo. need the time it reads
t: 0:52:02
